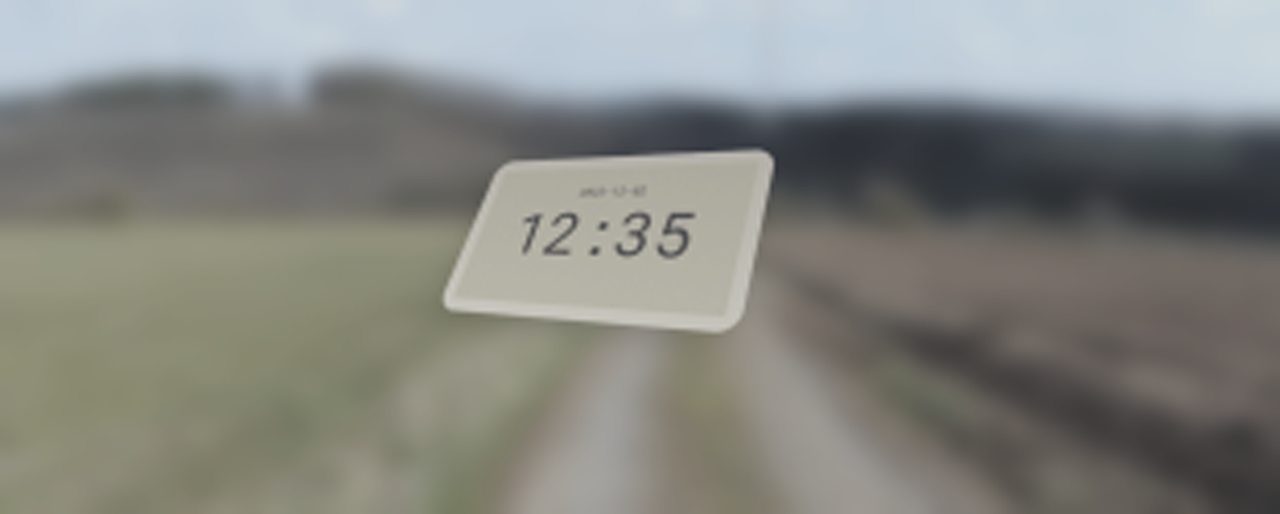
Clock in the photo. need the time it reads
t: 12:35
